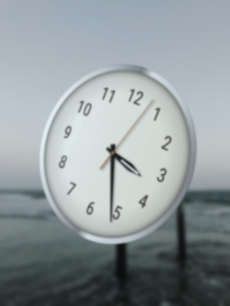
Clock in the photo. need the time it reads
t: 3:26:03
